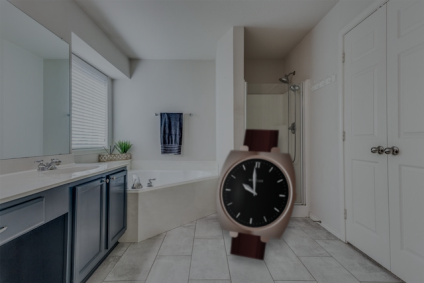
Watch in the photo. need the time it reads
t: 9:59
